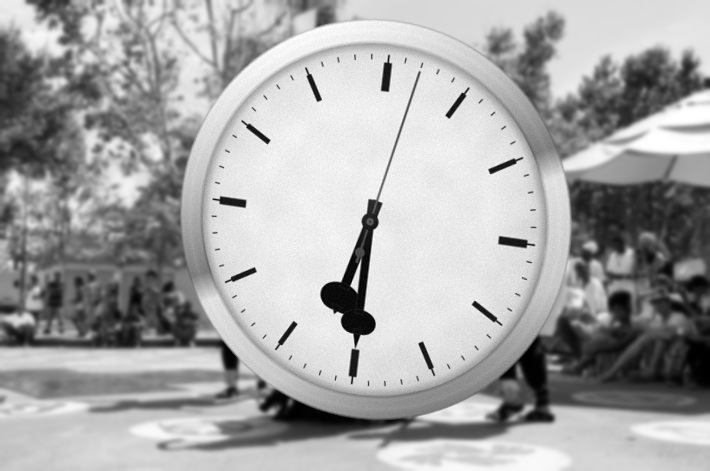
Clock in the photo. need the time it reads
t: 6:30:02
